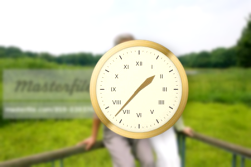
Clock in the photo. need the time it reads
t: 1:37
